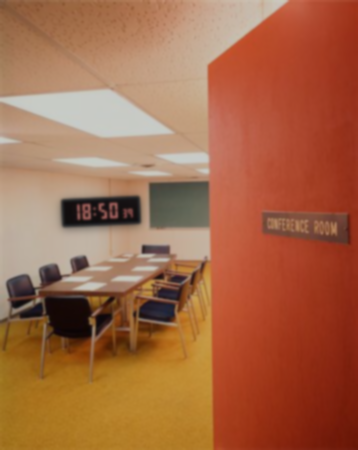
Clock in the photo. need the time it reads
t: 18:50
